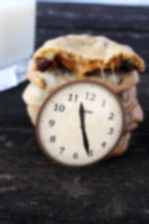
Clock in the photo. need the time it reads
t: 11:26
